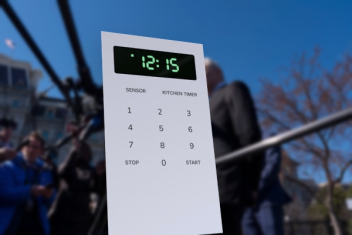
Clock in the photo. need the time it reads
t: 12:15
